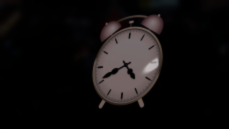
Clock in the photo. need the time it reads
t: 4:41
